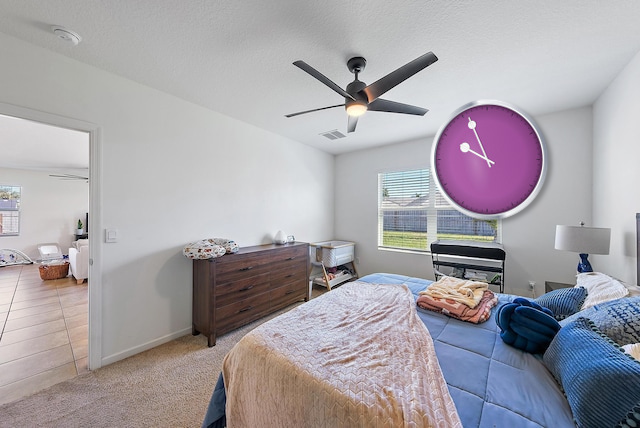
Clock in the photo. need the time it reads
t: 9:56
